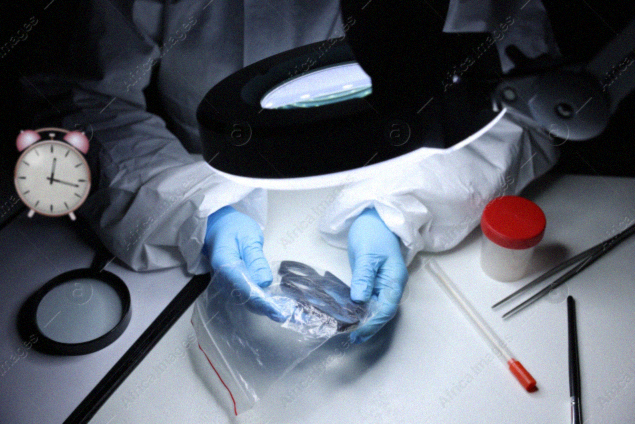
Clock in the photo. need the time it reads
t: 12:17
